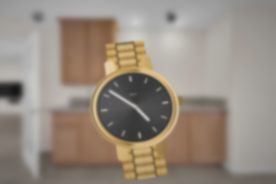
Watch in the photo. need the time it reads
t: 4:52
